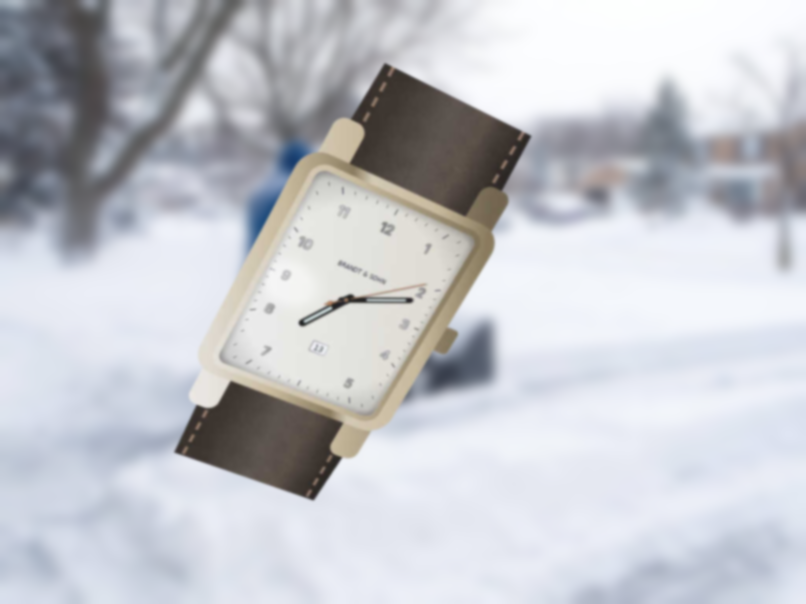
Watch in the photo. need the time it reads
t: 7:11:09
